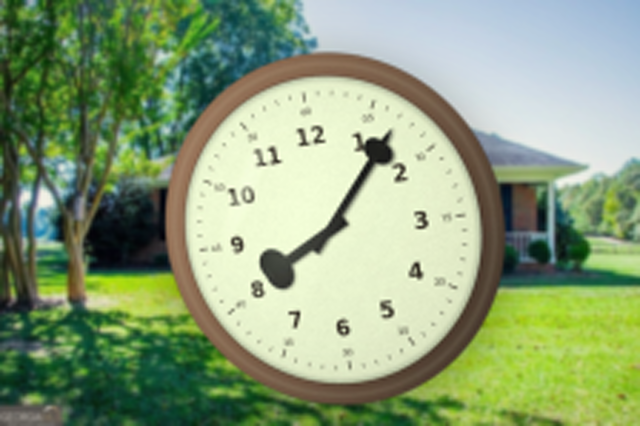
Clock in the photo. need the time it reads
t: 8:07
